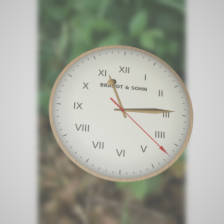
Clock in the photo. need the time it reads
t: 11:14:22
